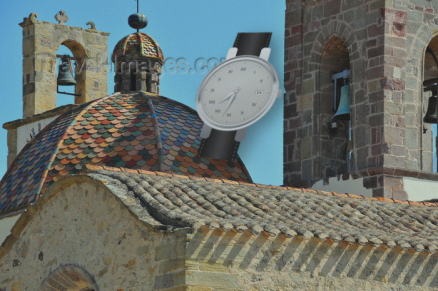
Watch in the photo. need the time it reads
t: 7:32
